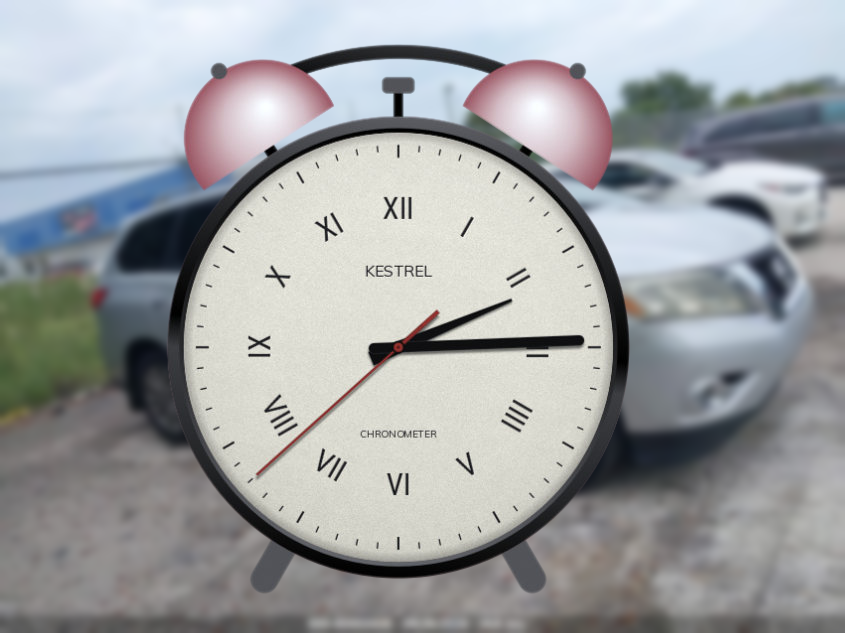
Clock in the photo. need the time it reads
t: 2:14:38
